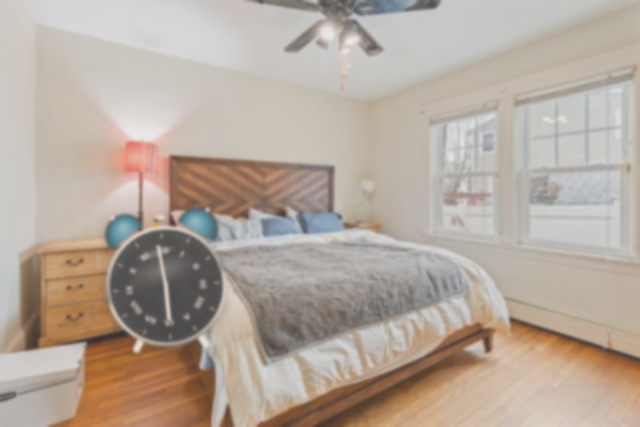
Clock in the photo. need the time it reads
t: 5:59
